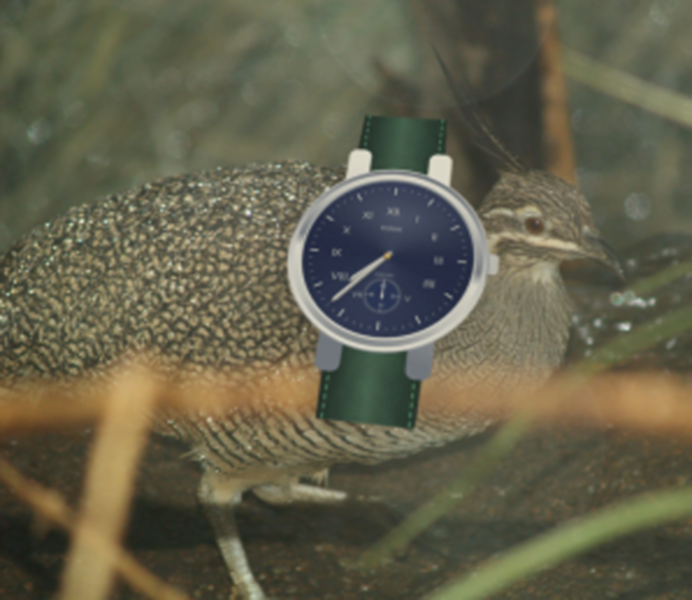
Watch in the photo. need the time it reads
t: 7:37
